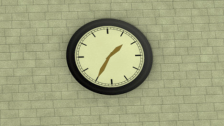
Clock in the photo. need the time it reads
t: 1:35
